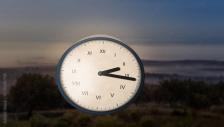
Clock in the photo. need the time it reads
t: 2:16
